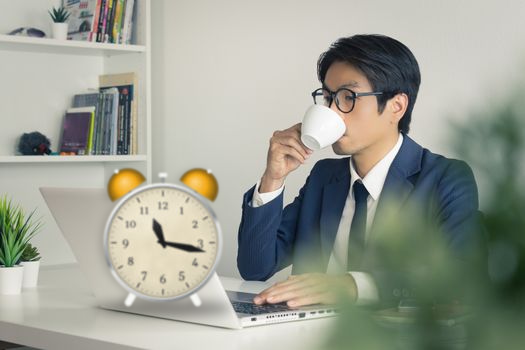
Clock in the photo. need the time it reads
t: 11:17
